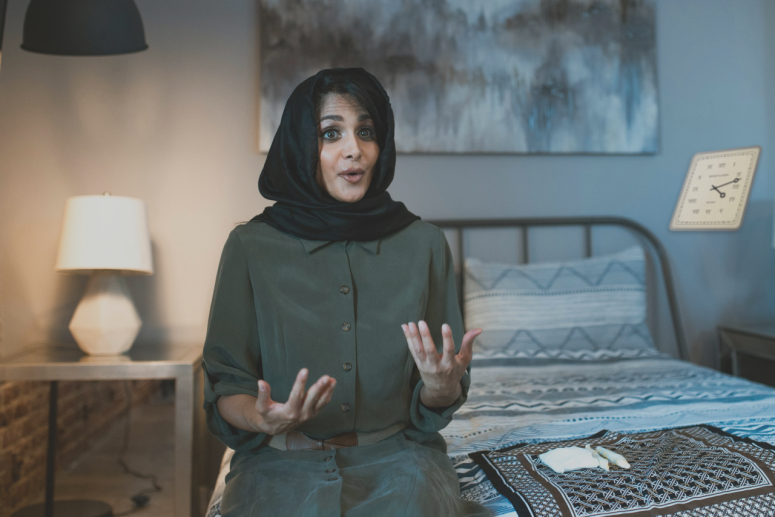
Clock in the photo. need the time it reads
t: 4:12
